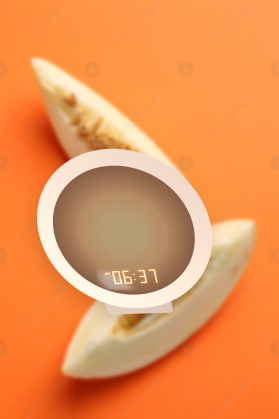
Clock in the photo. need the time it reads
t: 6:37
